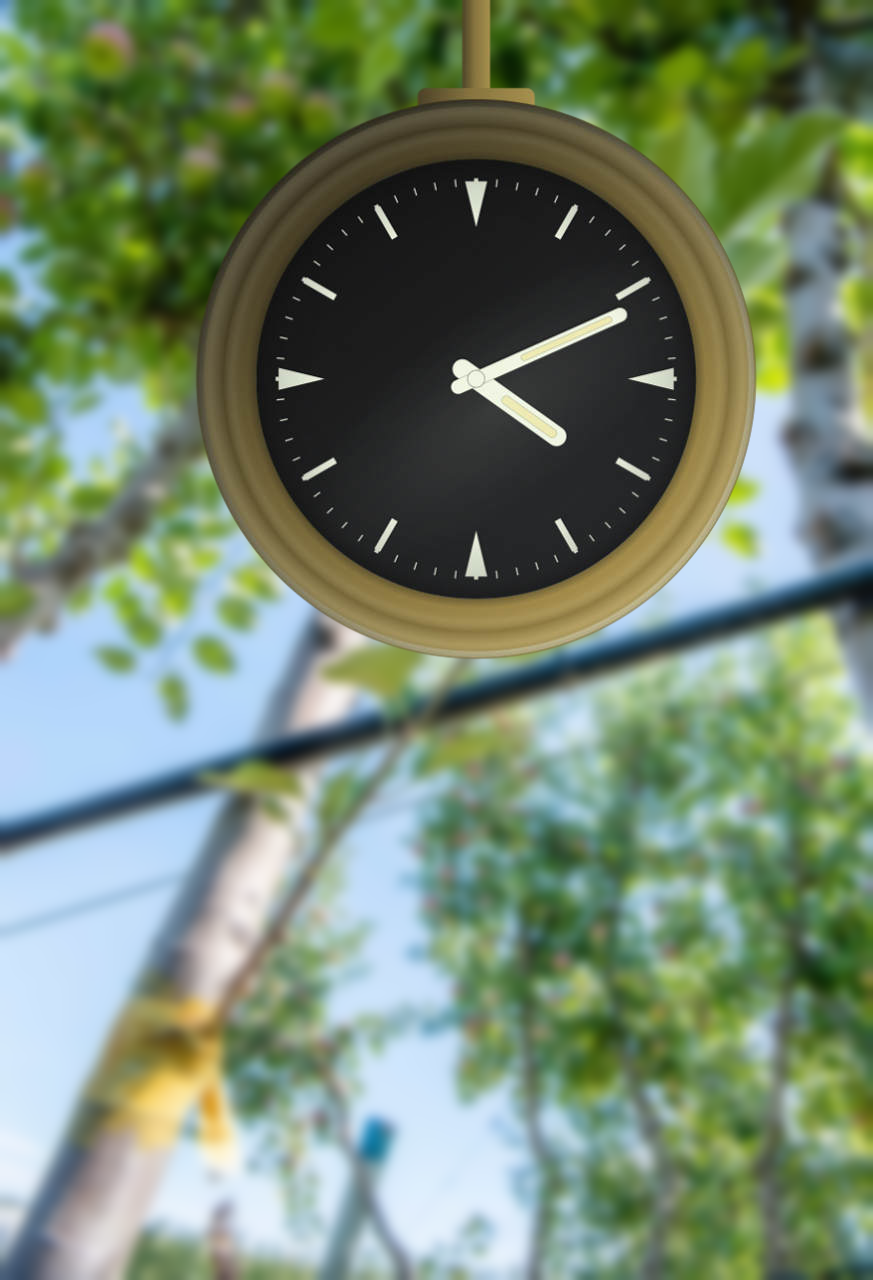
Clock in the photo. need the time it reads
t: 4:11
